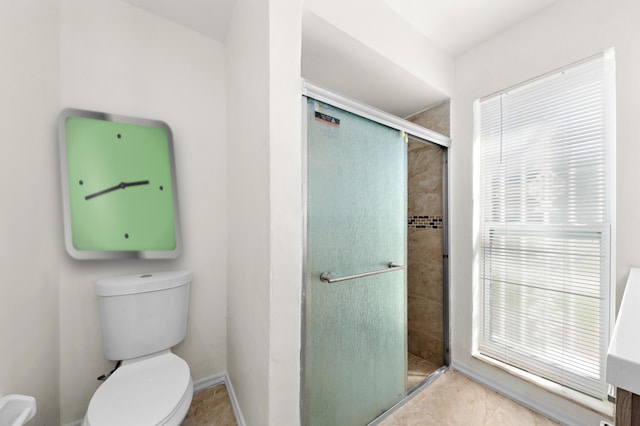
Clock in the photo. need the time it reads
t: 2:42
